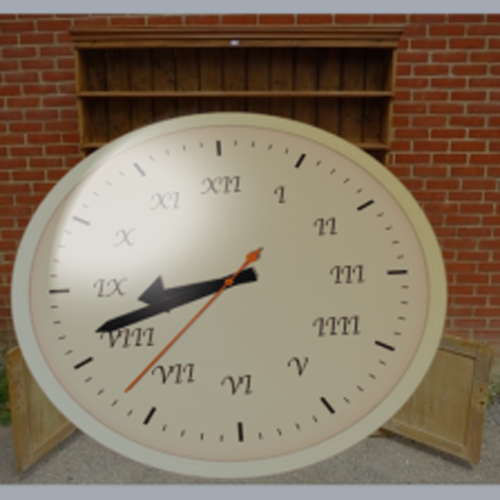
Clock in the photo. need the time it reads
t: 8:41:37
